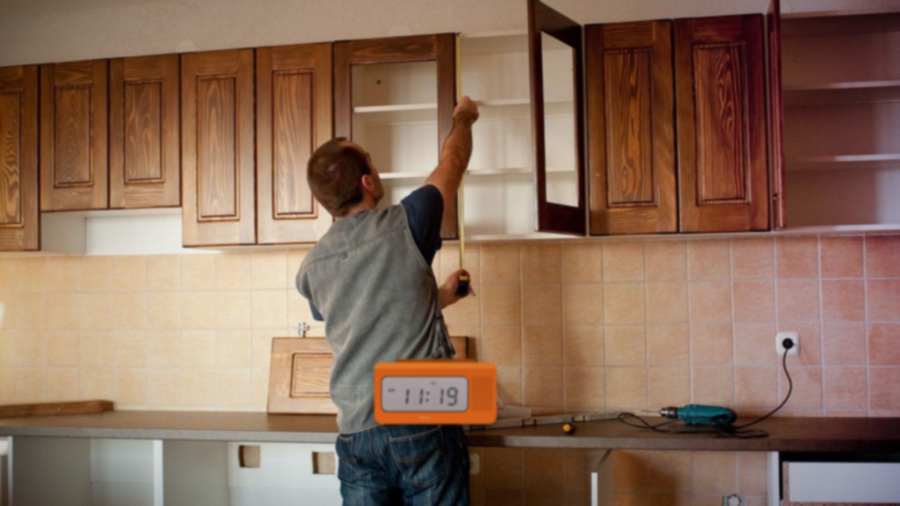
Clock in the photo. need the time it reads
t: 11:19
